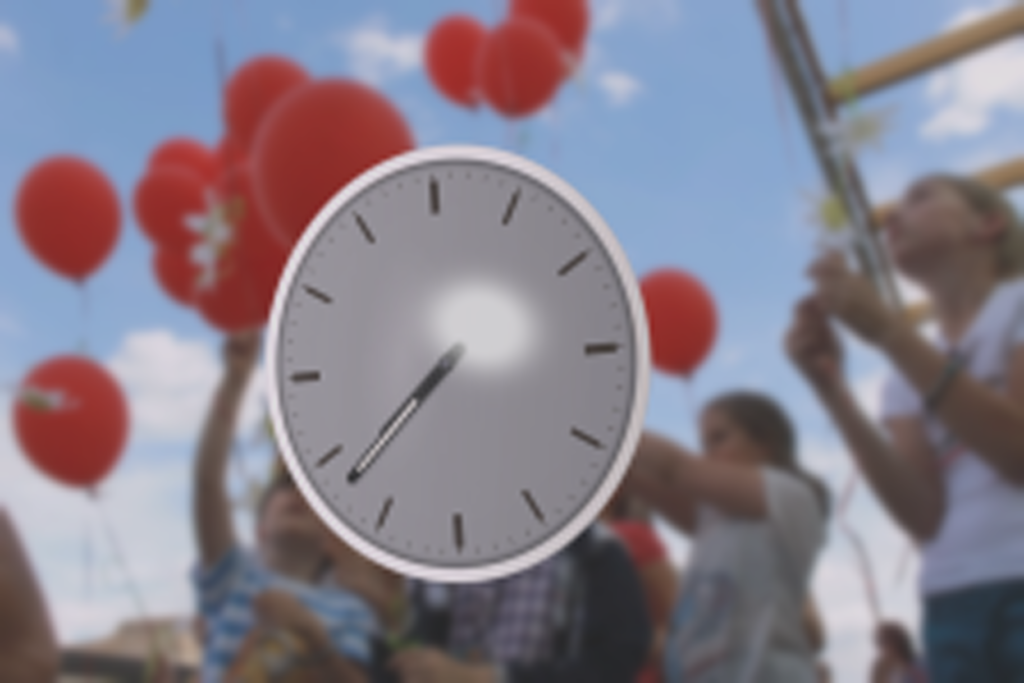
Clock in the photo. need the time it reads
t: 7:38
